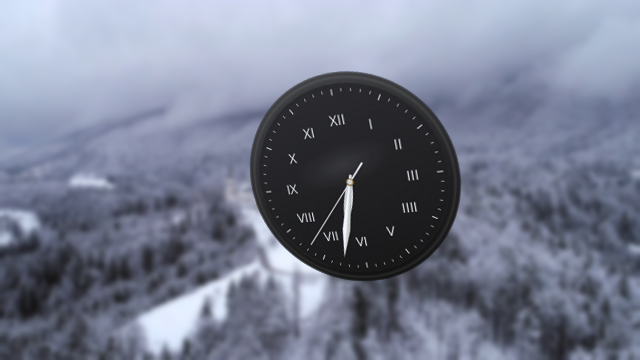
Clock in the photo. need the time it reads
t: 6:32:37
